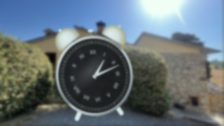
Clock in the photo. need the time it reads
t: 1:12
